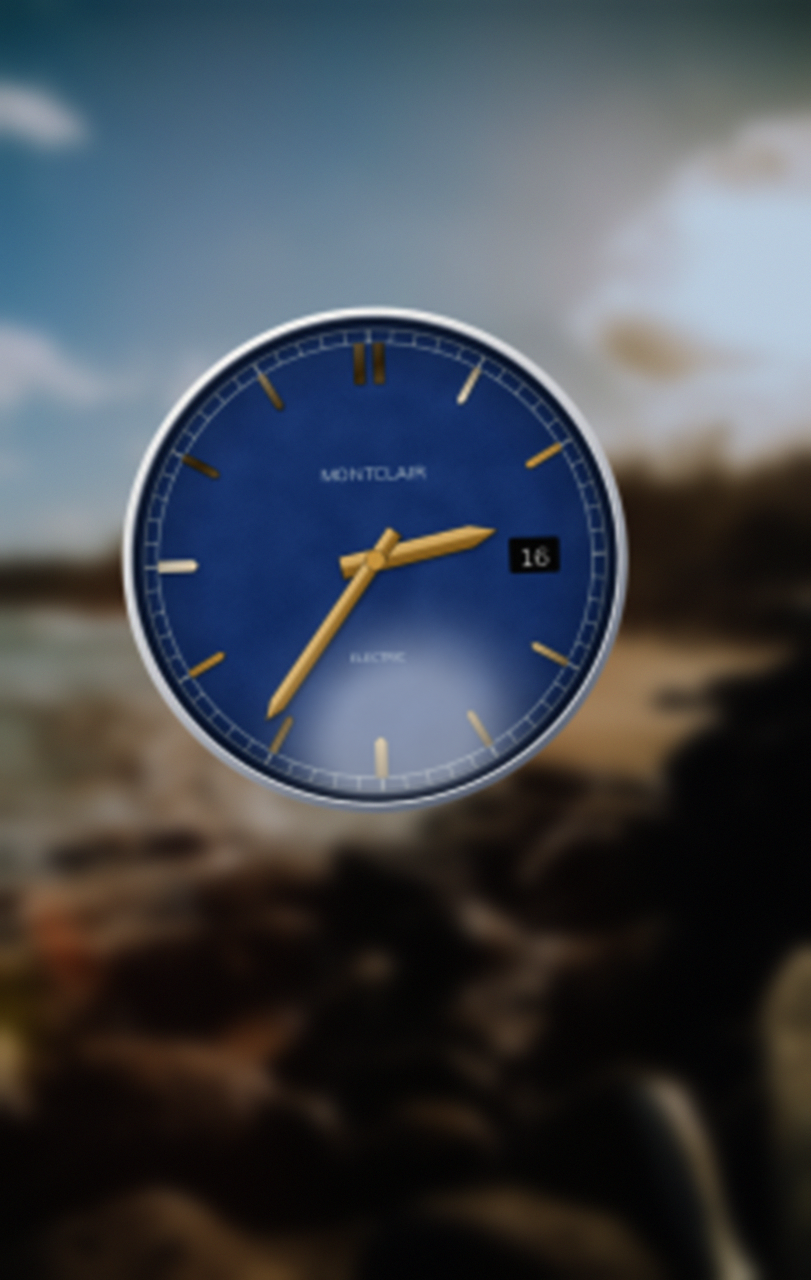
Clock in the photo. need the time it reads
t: 2:36
